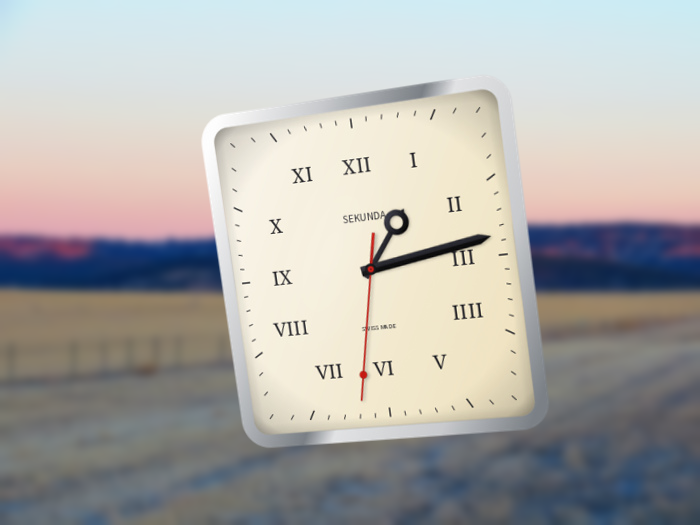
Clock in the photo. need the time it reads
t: 1:13:32
